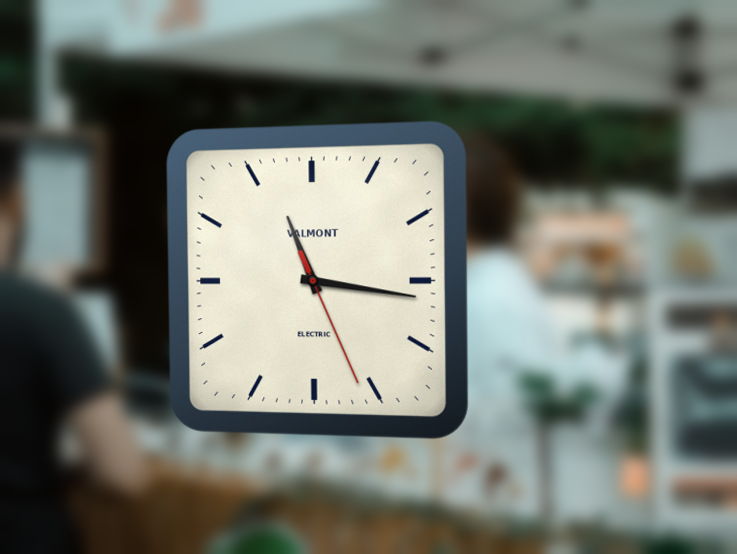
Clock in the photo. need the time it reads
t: 11:16:26
